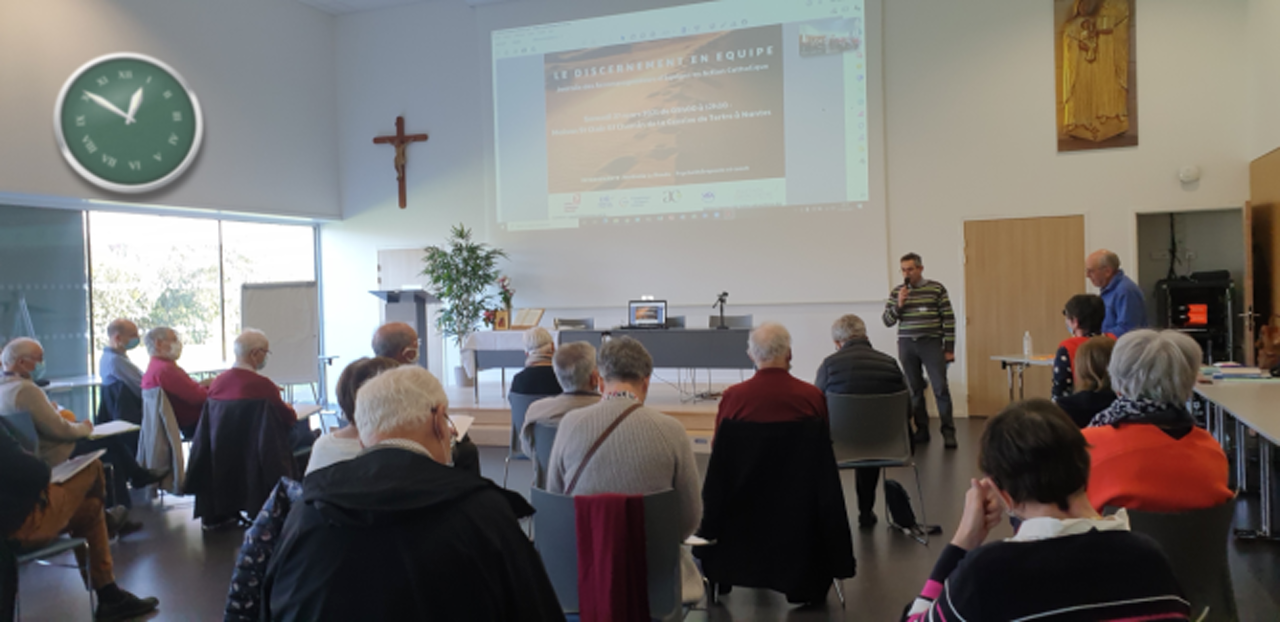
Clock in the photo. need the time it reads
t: 12:51
